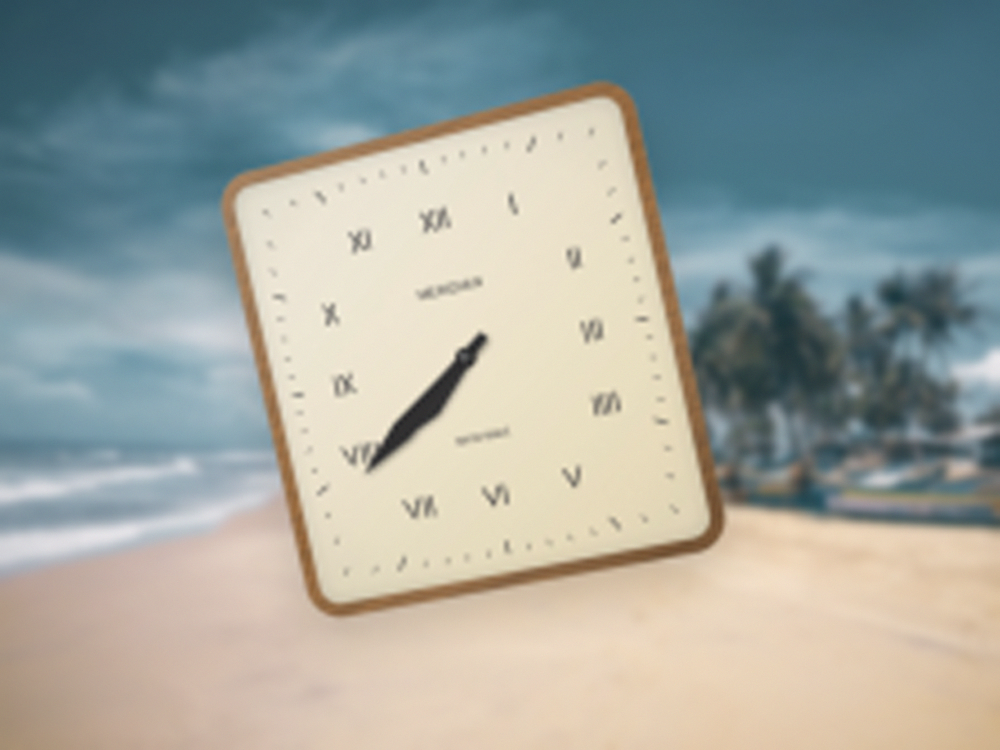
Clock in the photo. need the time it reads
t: 7:39
